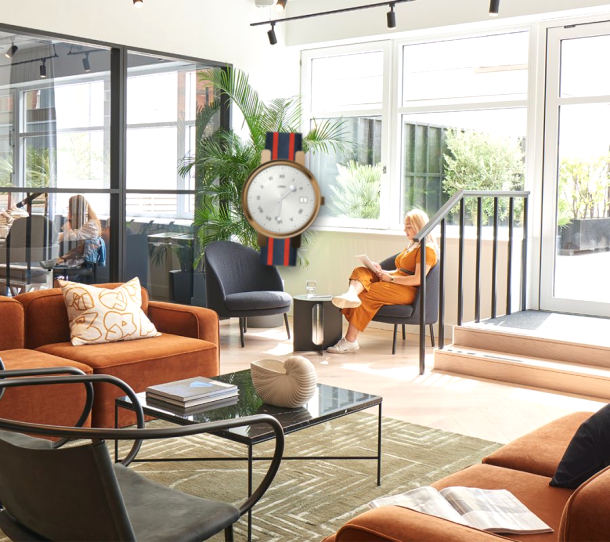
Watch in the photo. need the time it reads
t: 1:31
